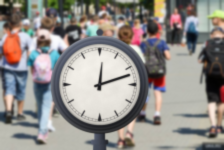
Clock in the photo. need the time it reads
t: 12:12
